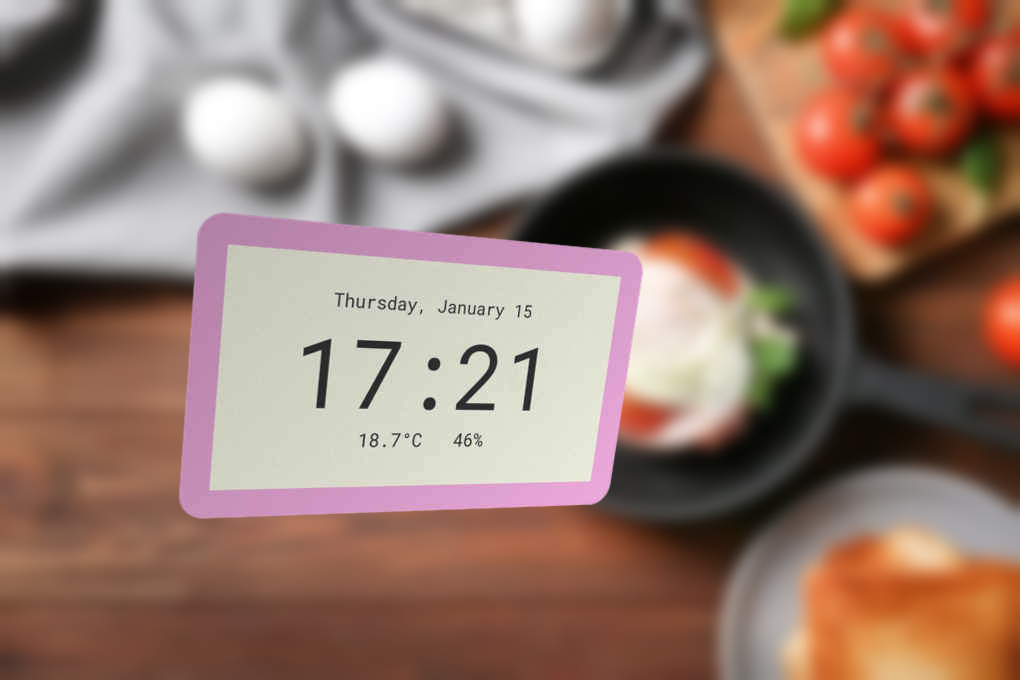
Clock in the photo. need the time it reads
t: 17:21
